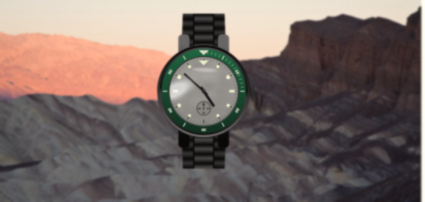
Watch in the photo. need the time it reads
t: 4:52
